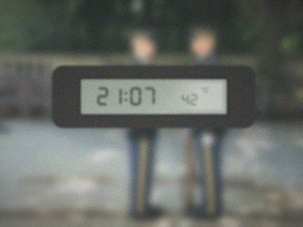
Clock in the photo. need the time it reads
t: 21:07
